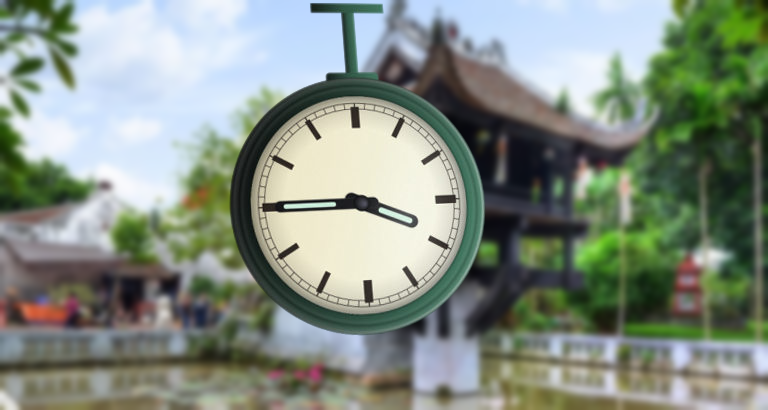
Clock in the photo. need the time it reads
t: 3:45
